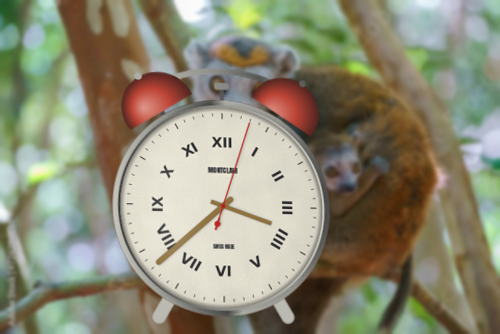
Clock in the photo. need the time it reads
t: 3:38:03
